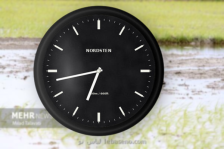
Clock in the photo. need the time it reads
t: 6:43
